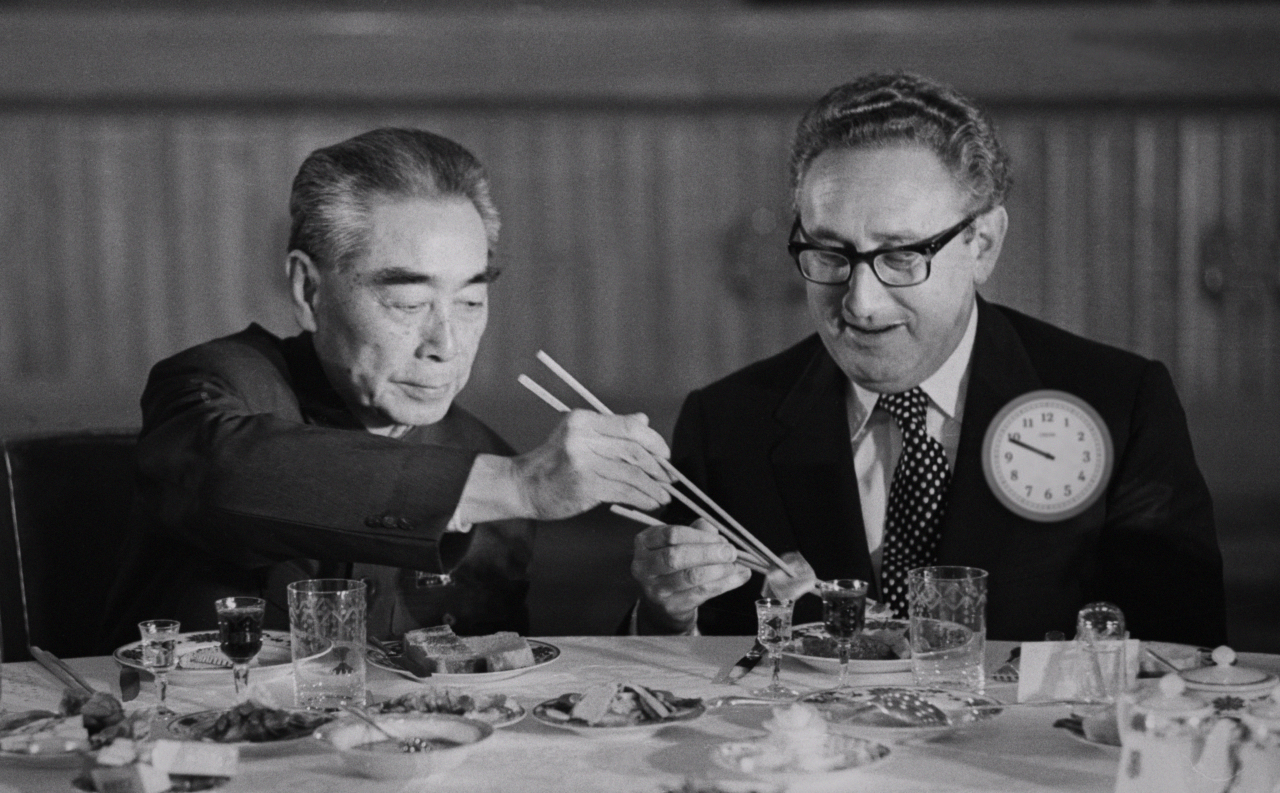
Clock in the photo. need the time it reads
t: 9:49
